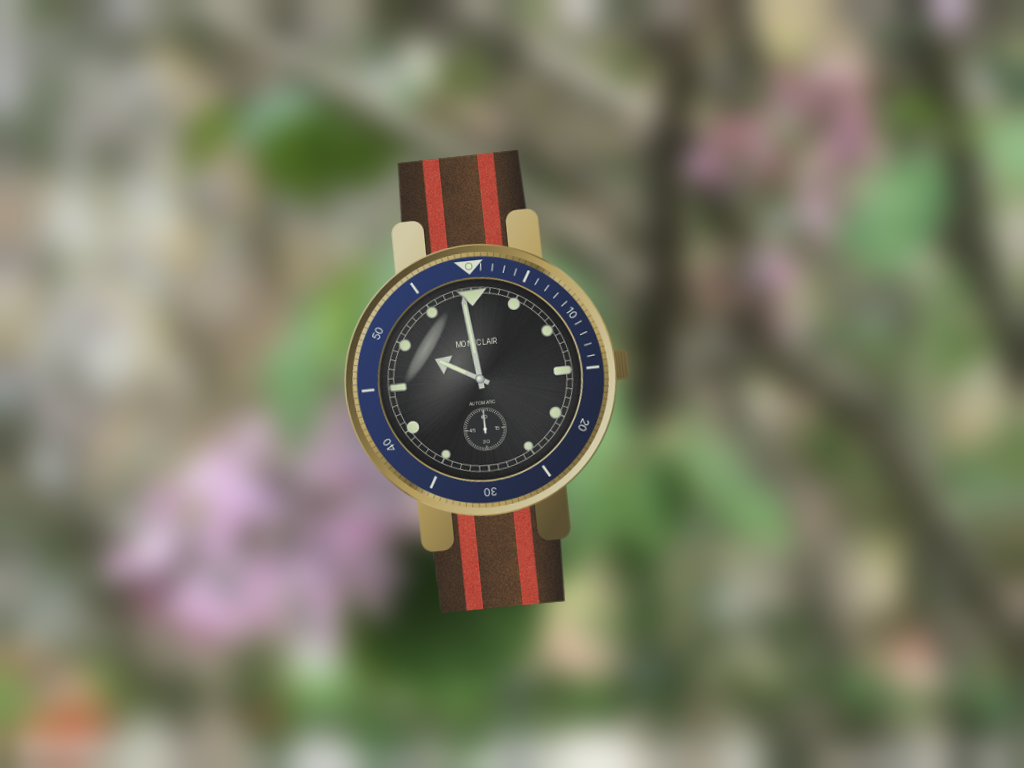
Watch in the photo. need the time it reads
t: 9:59
